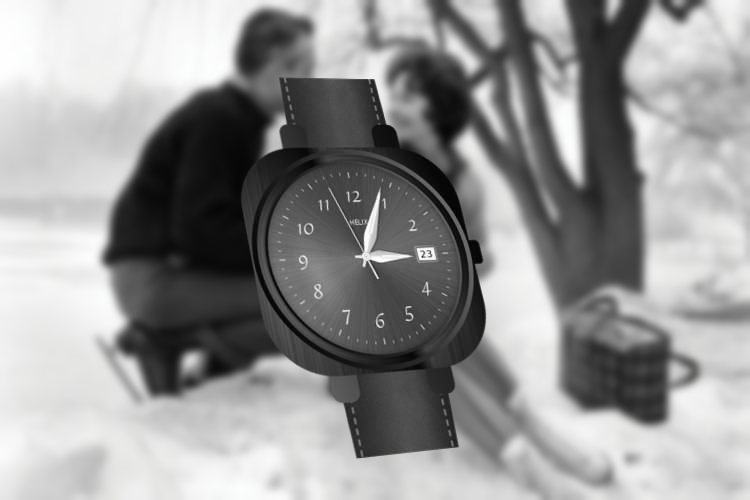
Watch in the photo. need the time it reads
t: 3:03:57
